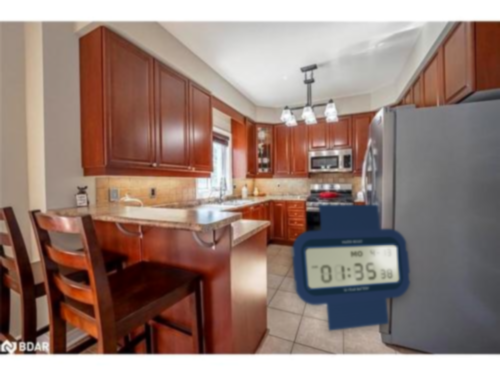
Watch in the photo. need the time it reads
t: 1:35
